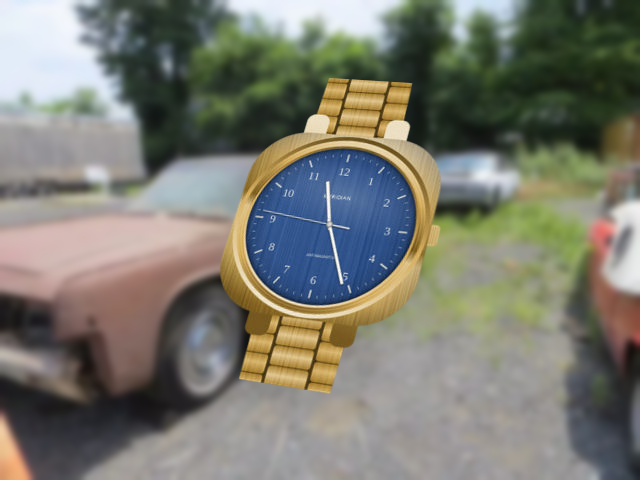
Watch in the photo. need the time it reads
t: 11:25:46
